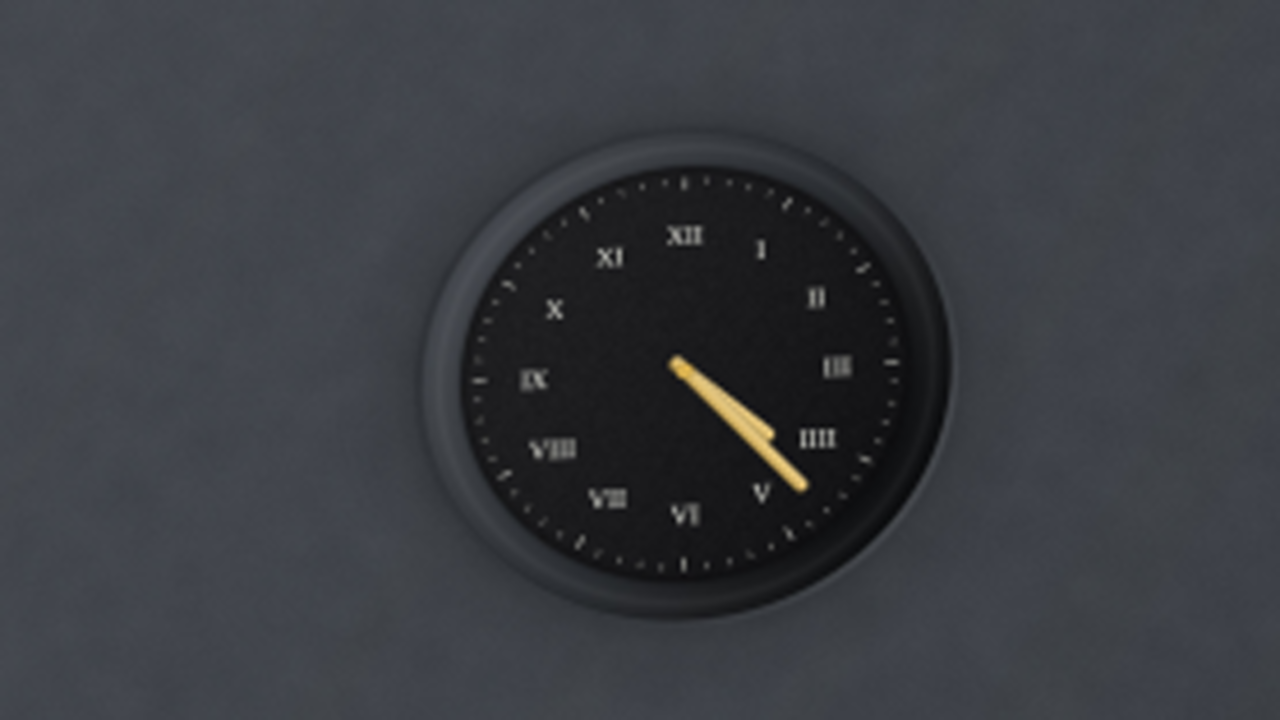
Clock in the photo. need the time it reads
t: 4:23
